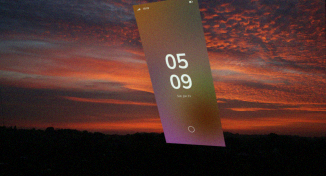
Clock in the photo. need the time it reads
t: 5:09
